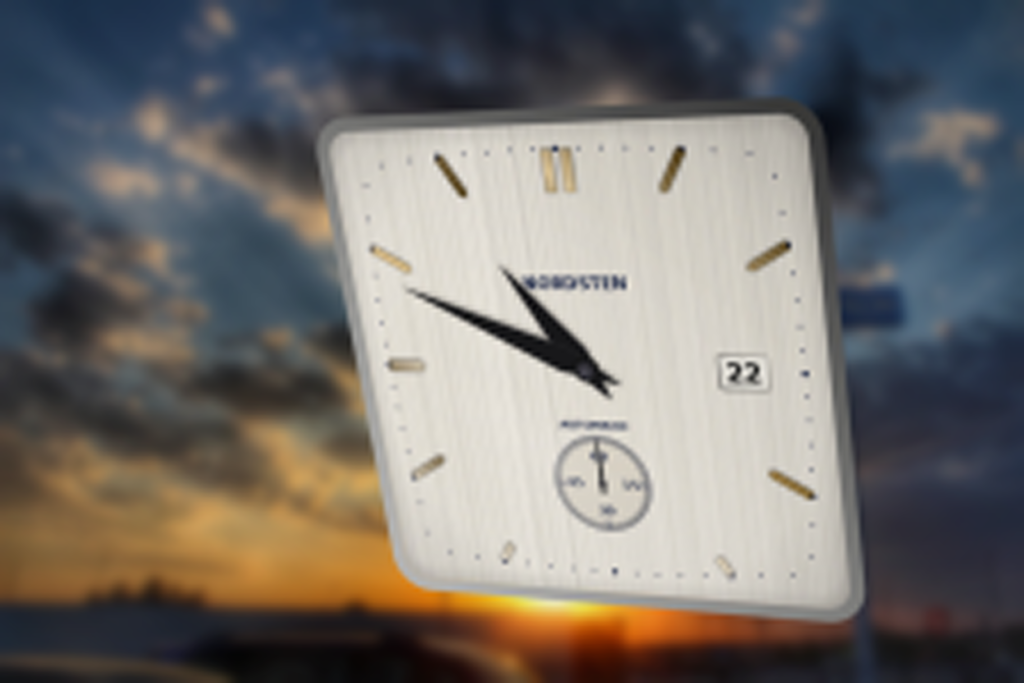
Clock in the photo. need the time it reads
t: 10:49
